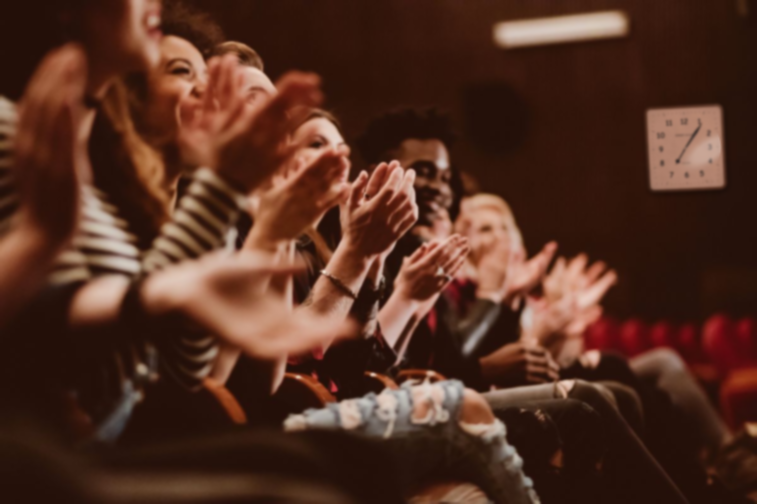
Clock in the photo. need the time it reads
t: 7:06
